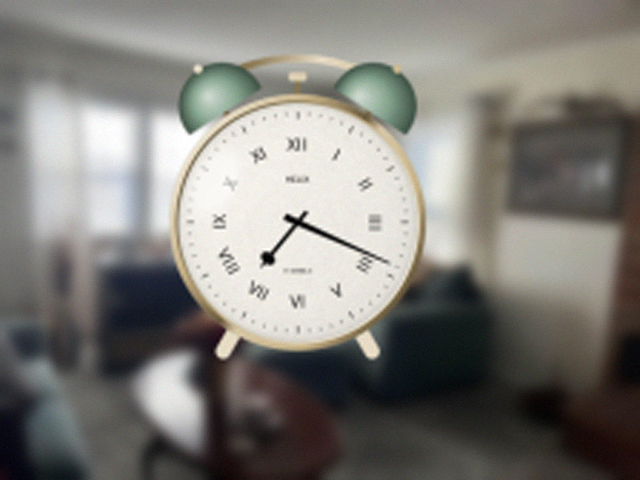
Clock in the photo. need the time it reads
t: 7:19
